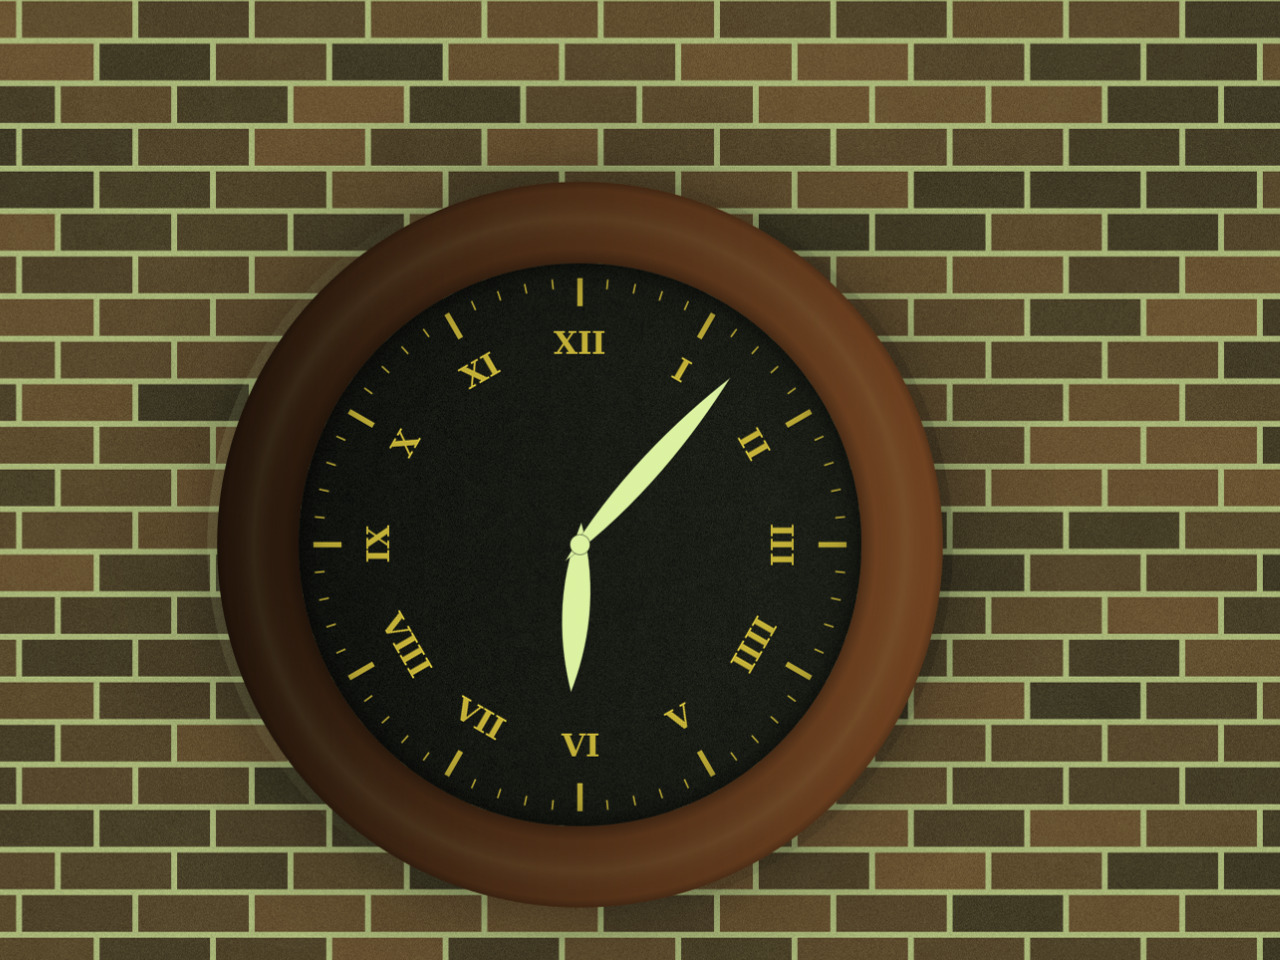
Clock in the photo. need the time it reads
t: 6:07
